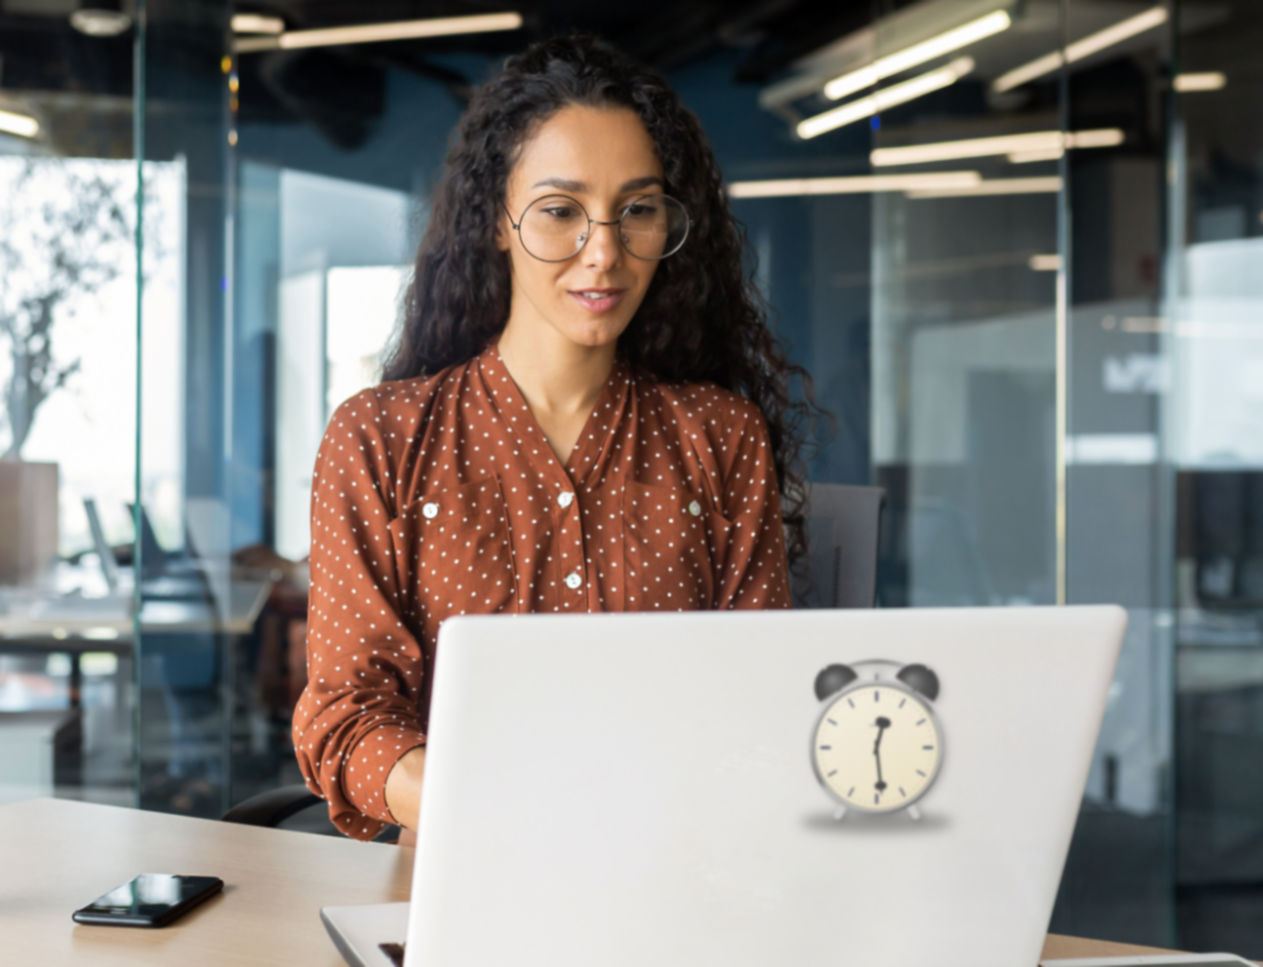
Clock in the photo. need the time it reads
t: 12:29
